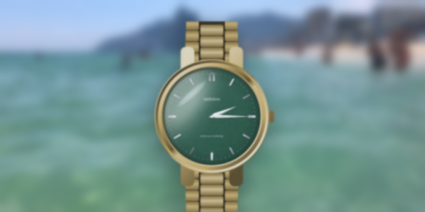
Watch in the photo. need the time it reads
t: 2:15
